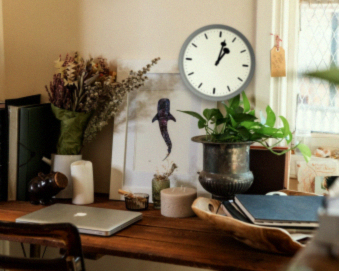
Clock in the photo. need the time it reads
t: 1:02
